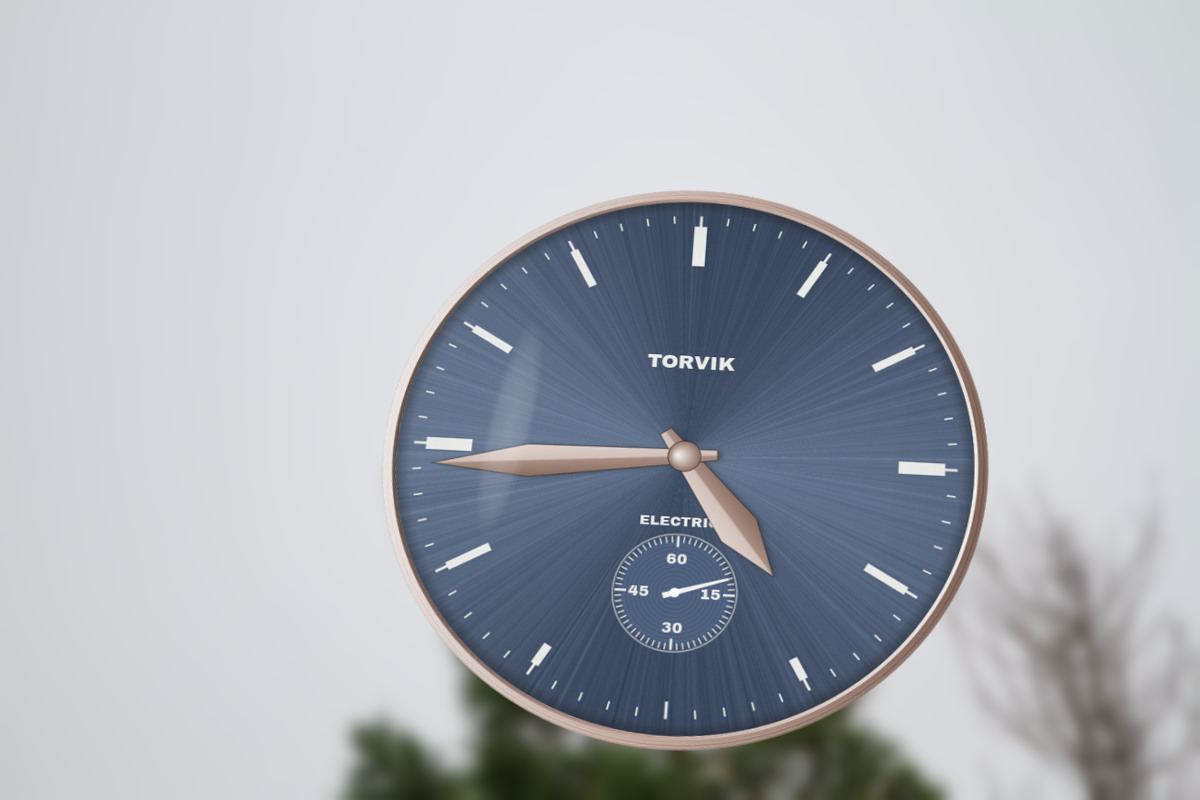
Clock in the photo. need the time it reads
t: 4:44:12
